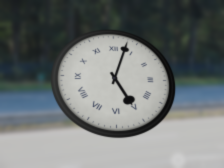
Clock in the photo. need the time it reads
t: 5:03
